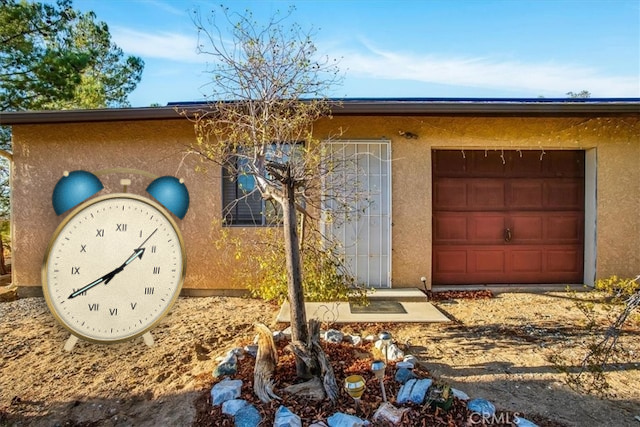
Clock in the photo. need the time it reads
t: 1:40:07
